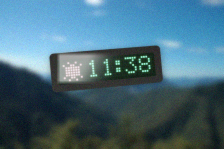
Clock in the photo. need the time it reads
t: 11:38
